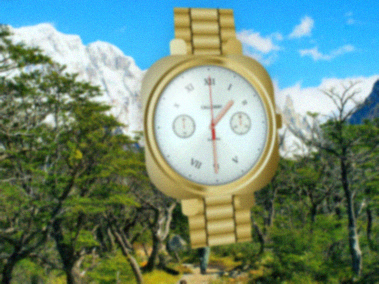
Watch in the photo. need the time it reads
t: 1:30
